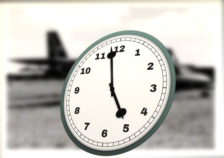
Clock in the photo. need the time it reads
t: 4:58
